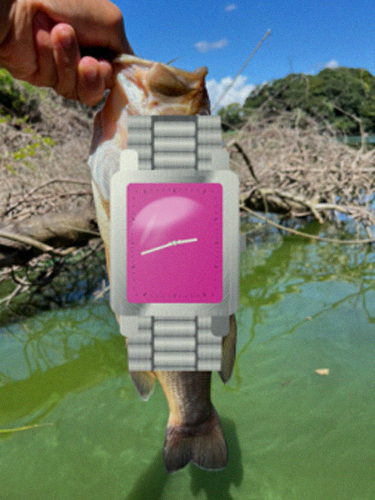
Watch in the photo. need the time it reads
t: 2:42
